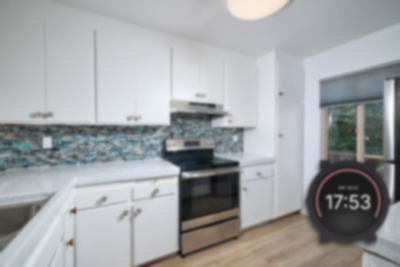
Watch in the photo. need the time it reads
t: 17:53
